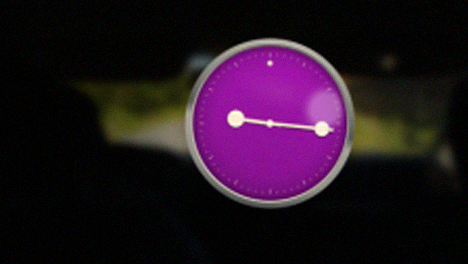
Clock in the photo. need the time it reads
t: 9:16
